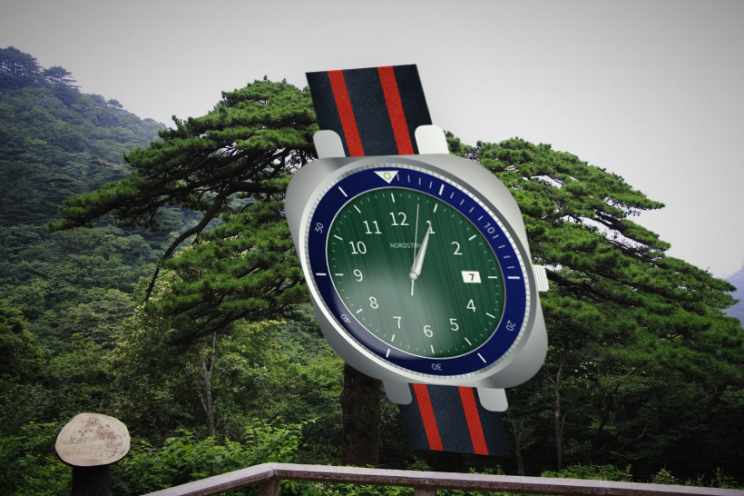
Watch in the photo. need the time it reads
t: 1:05:03
